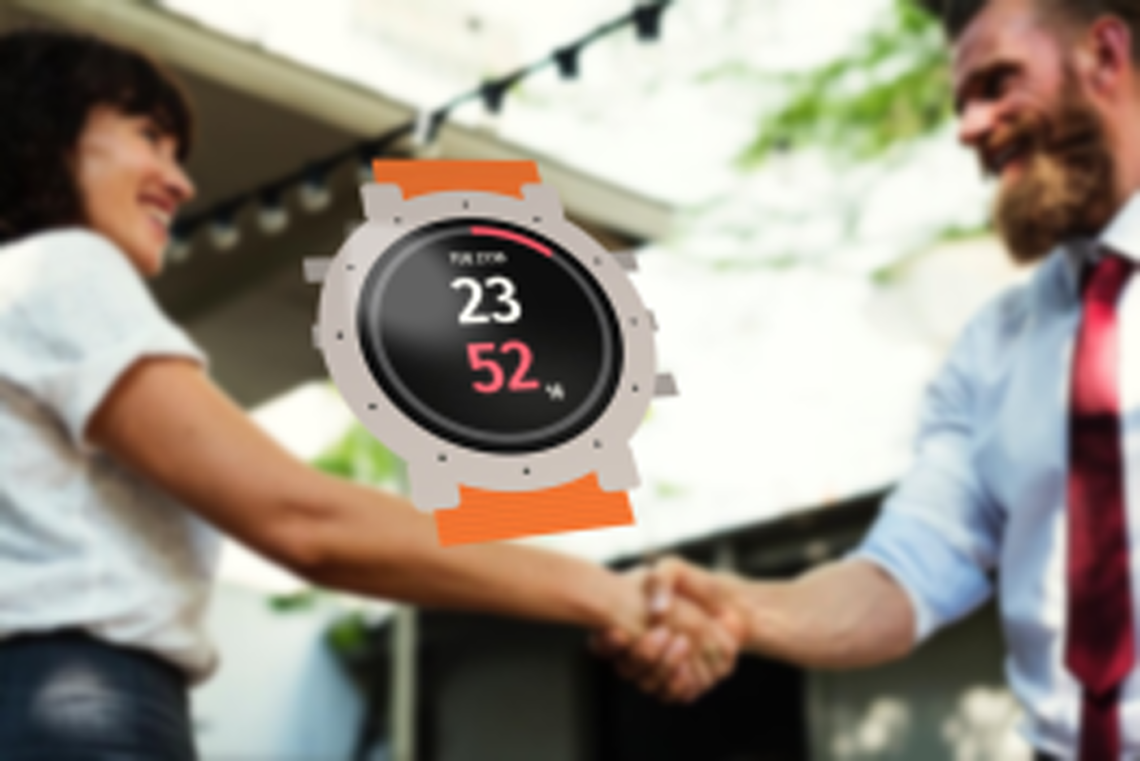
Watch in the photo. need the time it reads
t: 23:52
